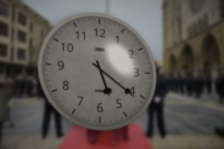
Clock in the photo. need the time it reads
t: 5:21
